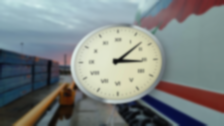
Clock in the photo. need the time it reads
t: 3:08
